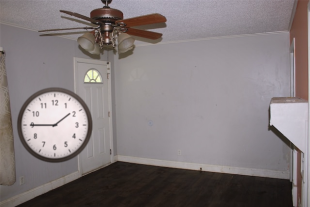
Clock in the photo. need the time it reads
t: 1:45
